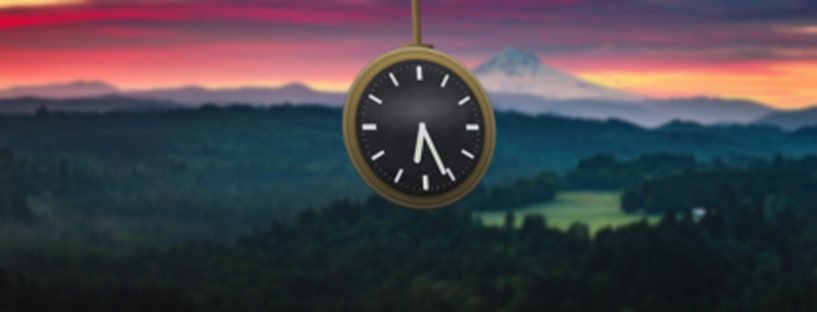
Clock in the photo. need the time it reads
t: 6:26
